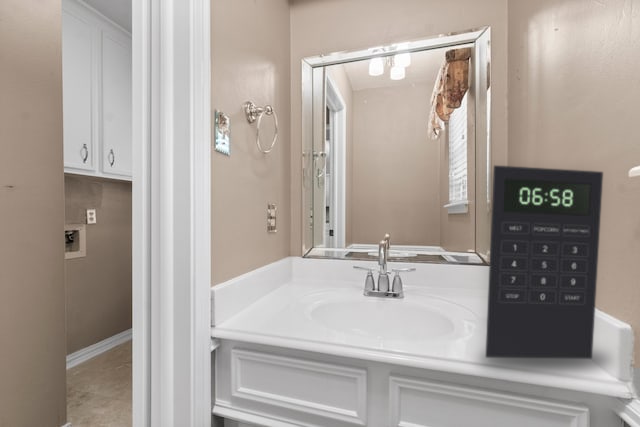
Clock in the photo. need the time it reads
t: 6:58
